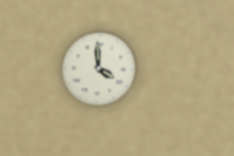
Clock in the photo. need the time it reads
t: 3:59
